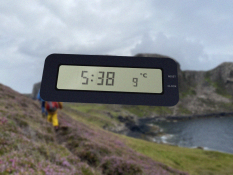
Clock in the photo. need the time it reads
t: 5:38
